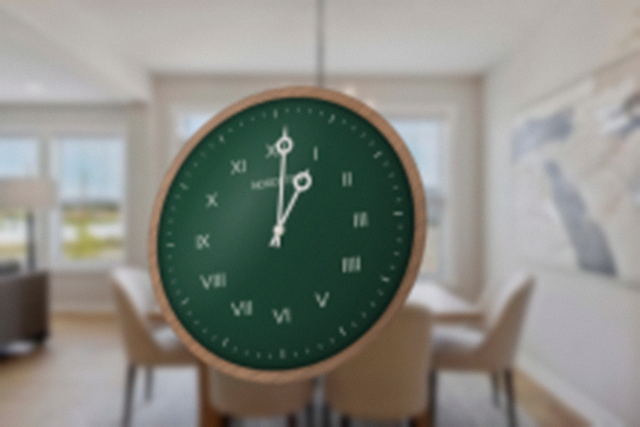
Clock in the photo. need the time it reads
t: 1:01
